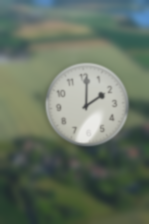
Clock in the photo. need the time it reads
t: 2:01
